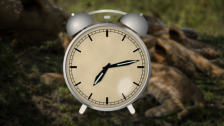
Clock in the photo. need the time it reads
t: 7:13
